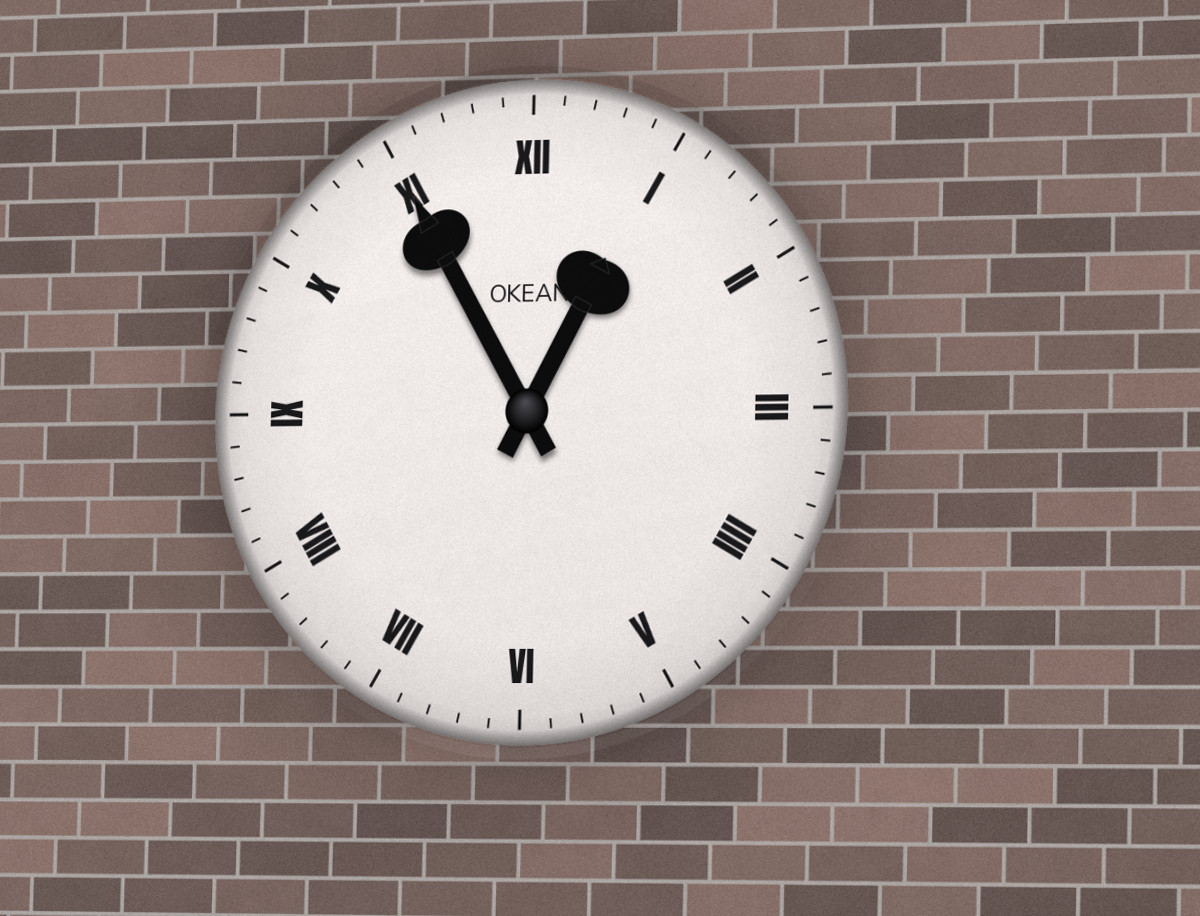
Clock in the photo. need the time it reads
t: 12:55
